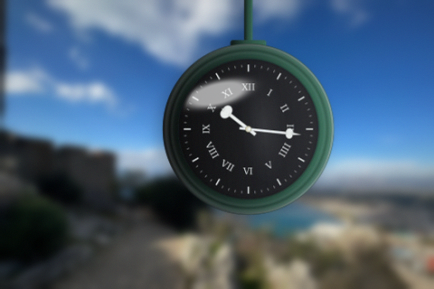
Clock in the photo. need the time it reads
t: 10:16
